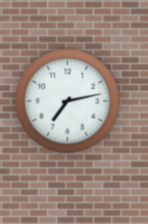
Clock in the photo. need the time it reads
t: 7:13
